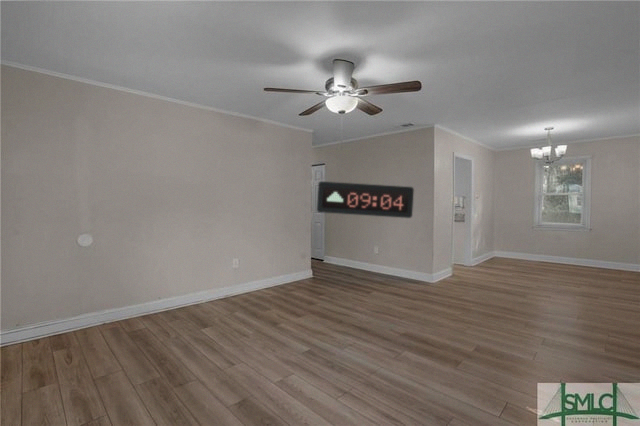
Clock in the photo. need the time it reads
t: 9:04
